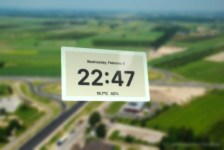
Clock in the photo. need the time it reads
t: 22:47
